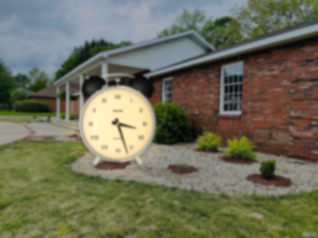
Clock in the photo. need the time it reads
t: 3:27
